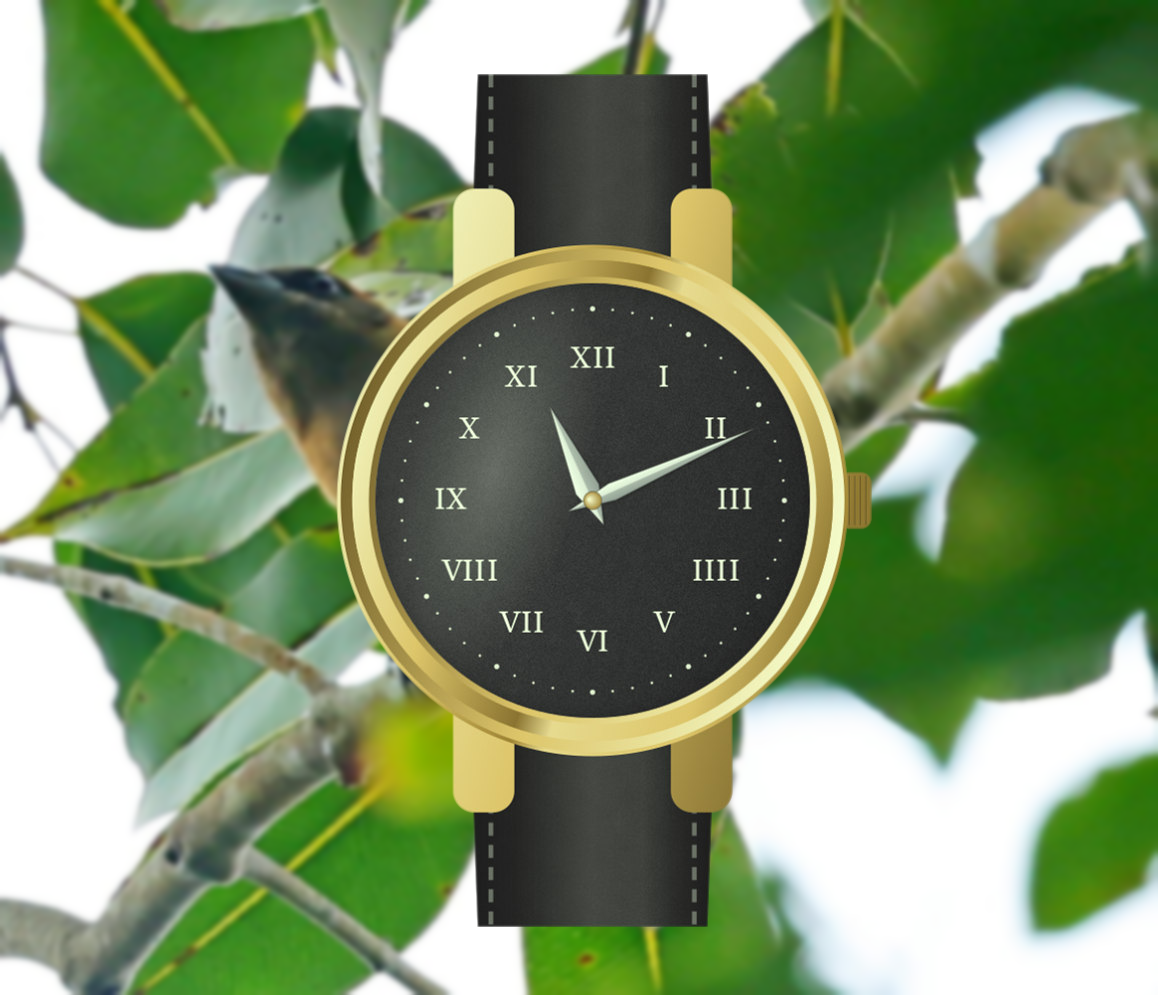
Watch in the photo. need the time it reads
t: 11:11
